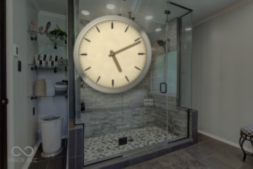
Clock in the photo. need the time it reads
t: 5:11
